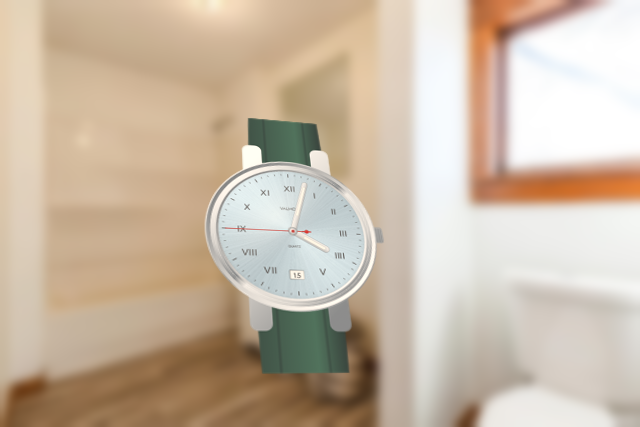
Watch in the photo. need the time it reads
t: 4:02:45
